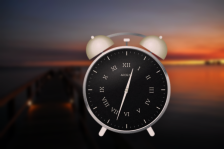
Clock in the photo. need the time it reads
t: 12:33
